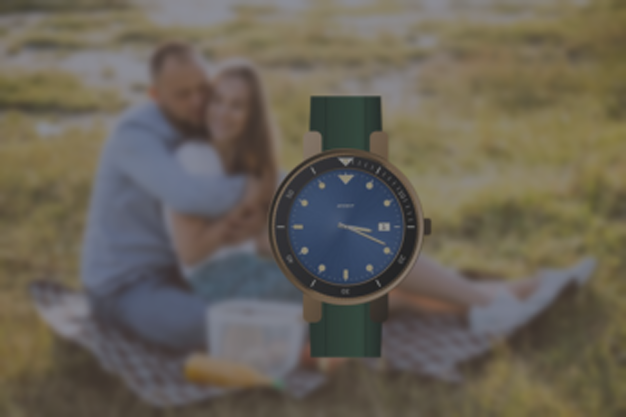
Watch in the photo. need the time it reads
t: 3:19
